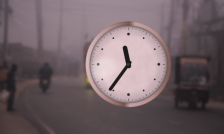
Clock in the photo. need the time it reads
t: 11:36
